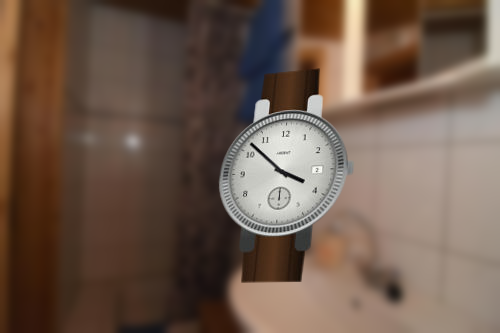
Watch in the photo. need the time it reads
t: 3:52
